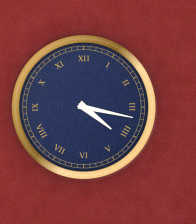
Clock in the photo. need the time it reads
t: 4:17
